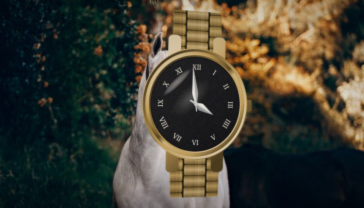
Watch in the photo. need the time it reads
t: 3:59
